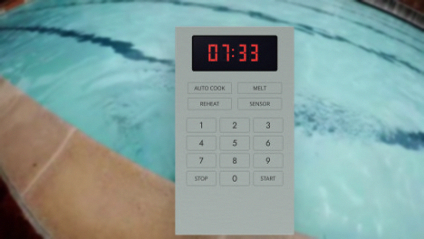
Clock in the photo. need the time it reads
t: 7:33
